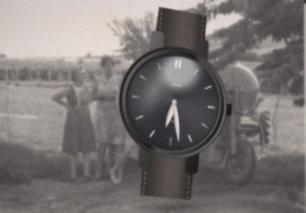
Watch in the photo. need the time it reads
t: 6:28
